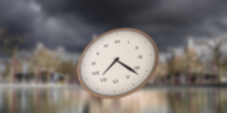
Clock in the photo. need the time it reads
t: 7:22
